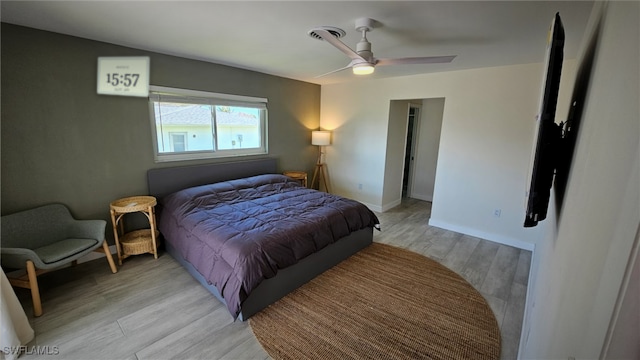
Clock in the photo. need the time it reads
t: 15:57
